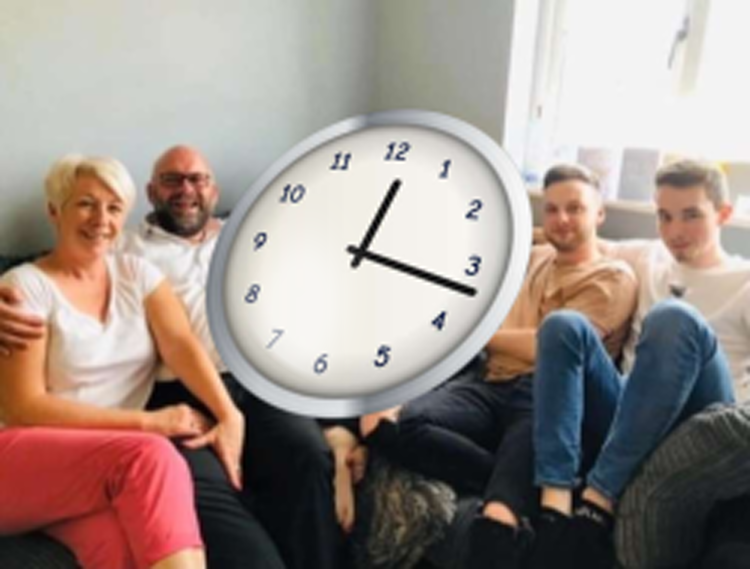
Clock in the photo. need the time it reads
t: 12:17
